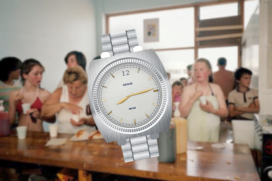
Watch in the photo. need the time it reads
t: 8:14
